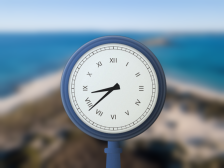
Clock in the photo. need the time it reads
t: 8:38
